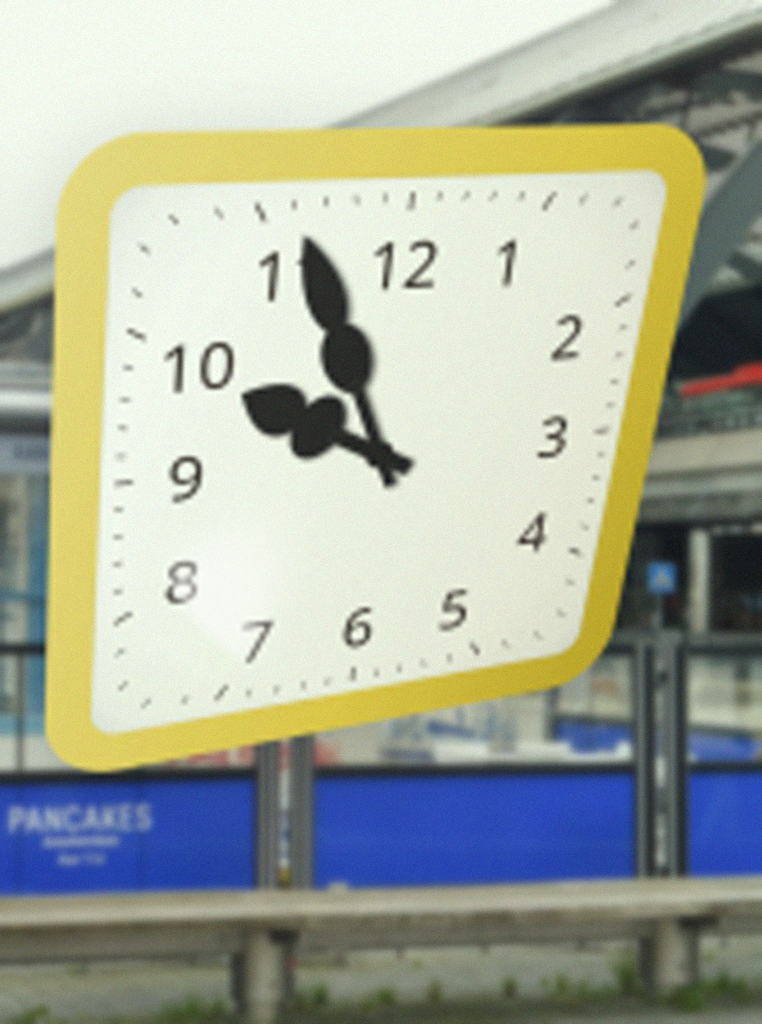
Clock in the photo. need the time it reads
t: 9:56
